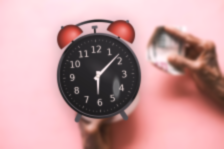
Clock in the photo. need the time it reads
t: 6:08
